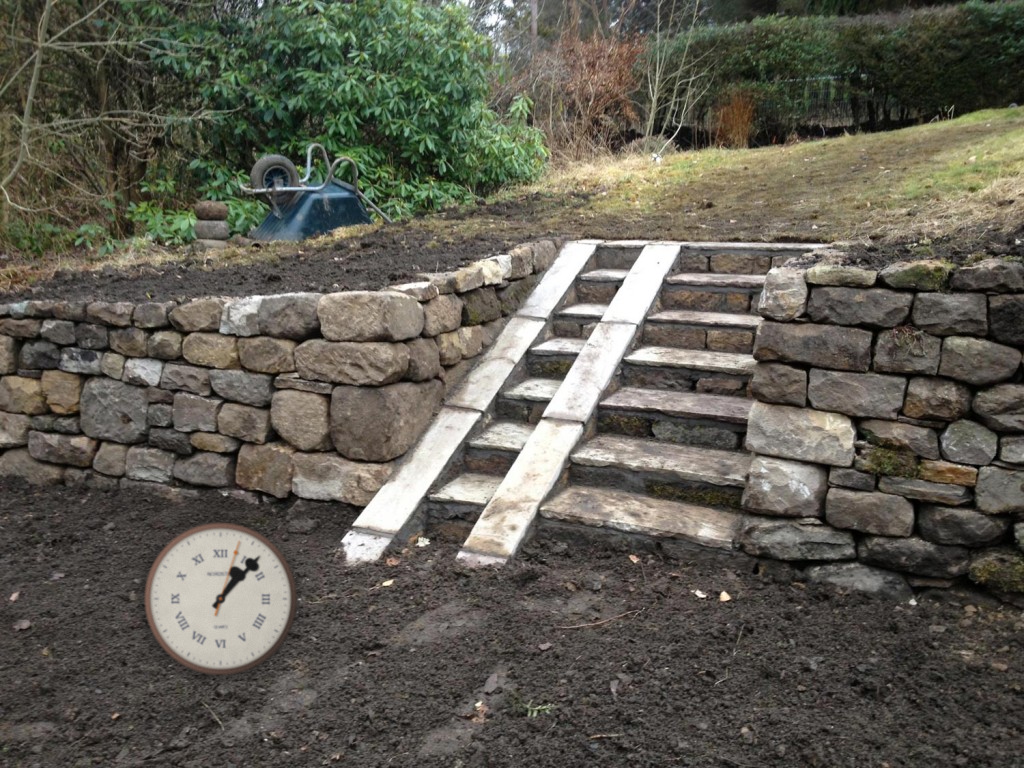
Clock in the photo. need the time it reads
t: 1:07:03
